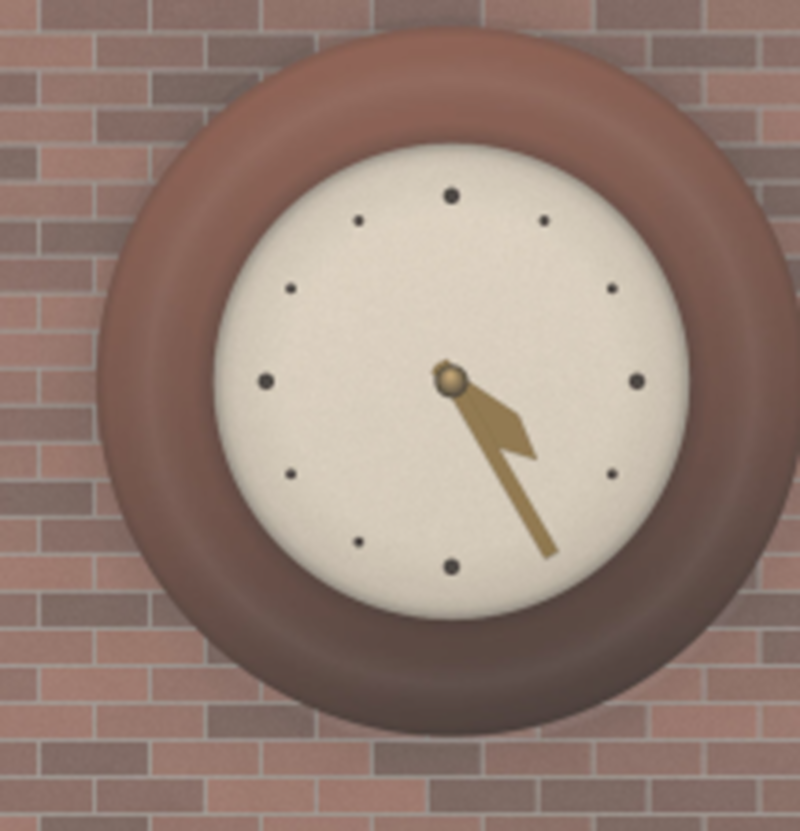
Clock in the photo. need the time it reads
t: 4:25
